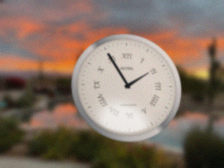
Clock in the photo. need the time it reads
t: 1:55
